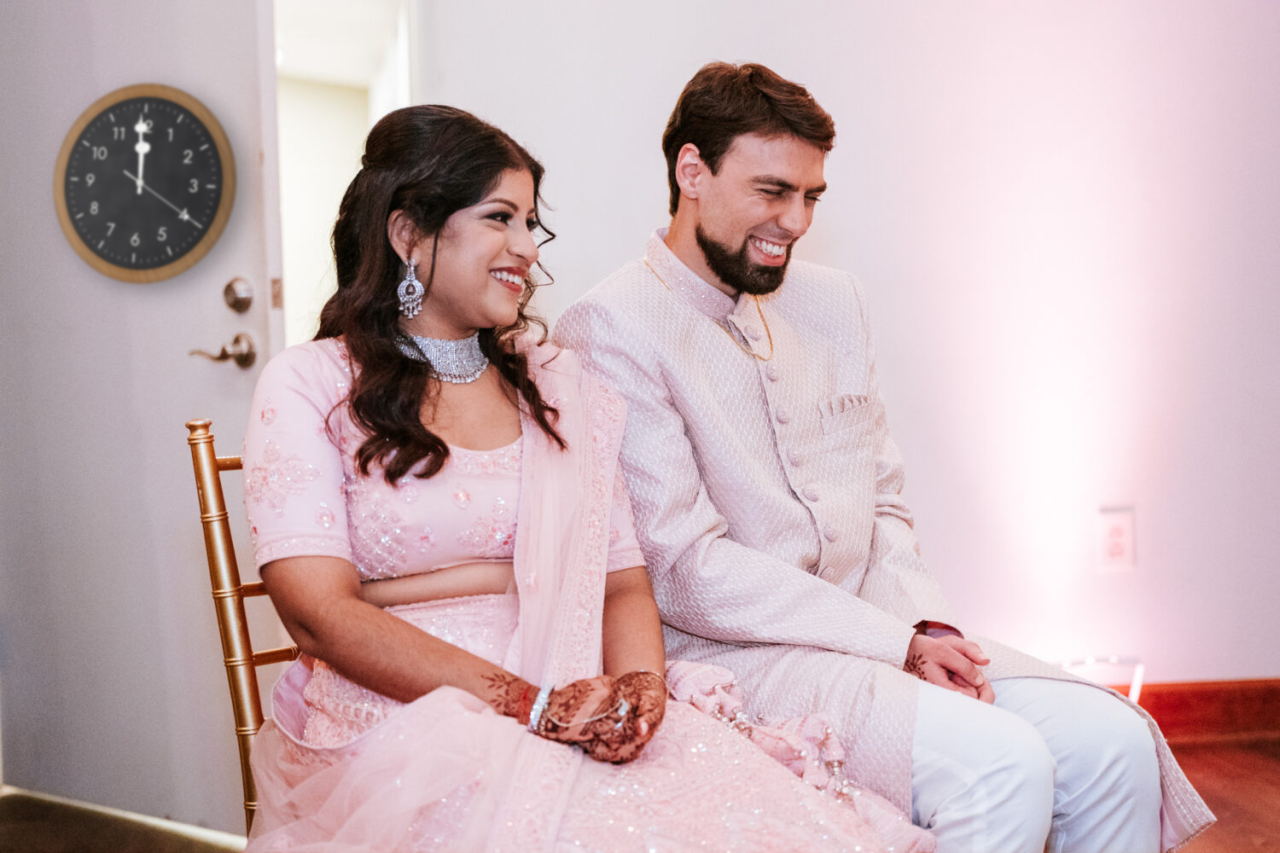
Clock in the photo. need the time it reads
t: 11:59:20
